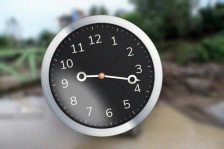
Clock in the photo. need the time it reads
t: 9:18
